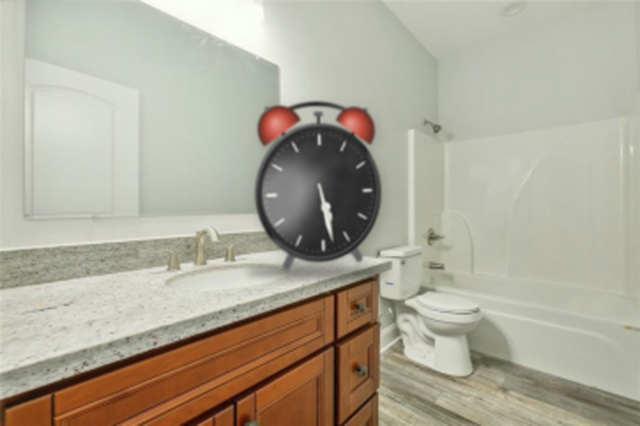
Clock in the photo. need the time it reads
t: 5:28
